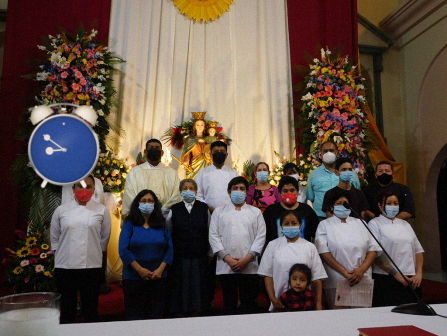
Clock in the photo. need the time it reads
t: 8:51
